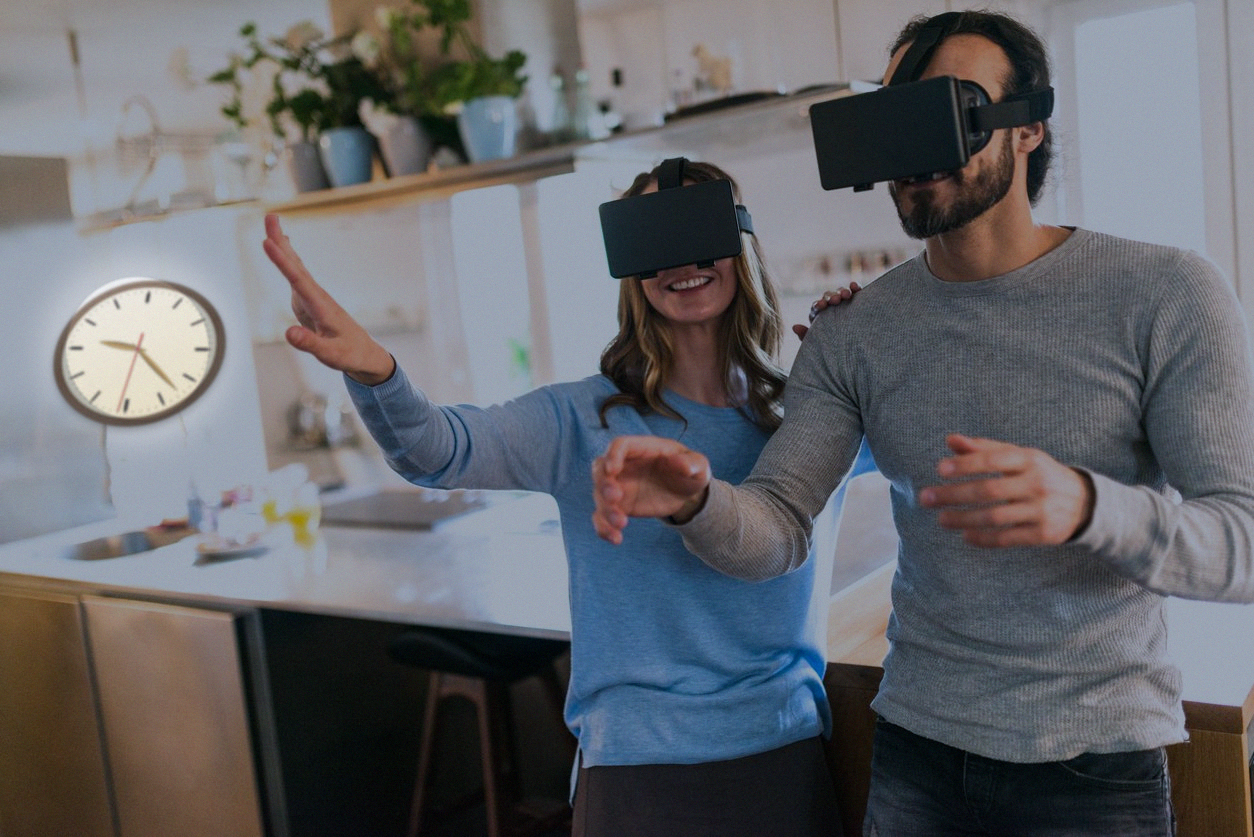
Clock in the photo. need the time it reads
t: 9:22:31
